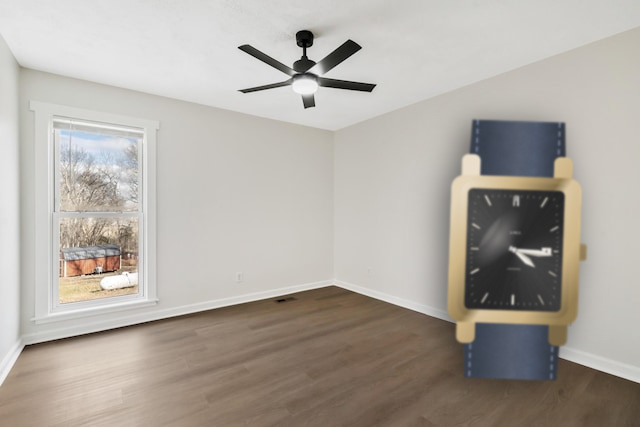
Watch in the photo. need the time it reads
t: 4:16
